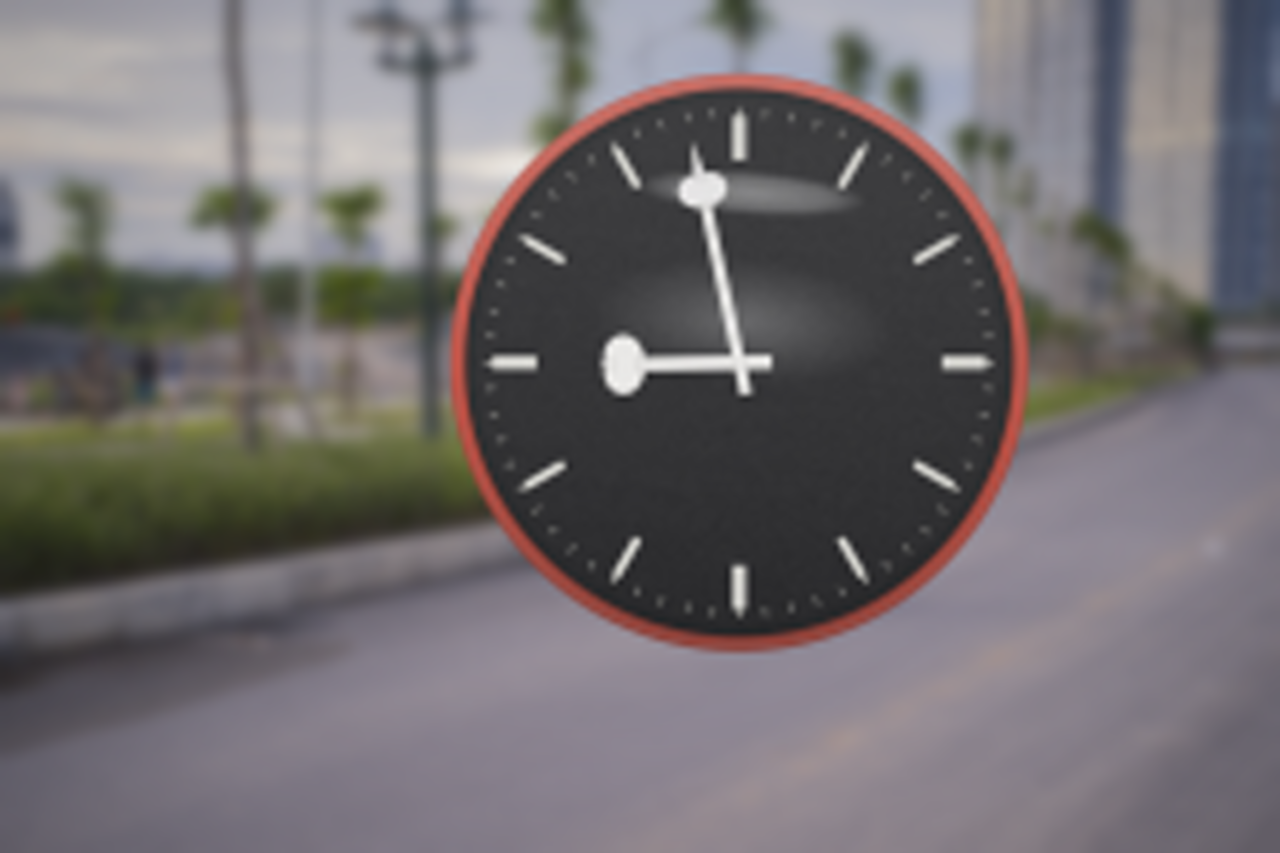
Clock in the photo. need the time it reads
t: 8:58
